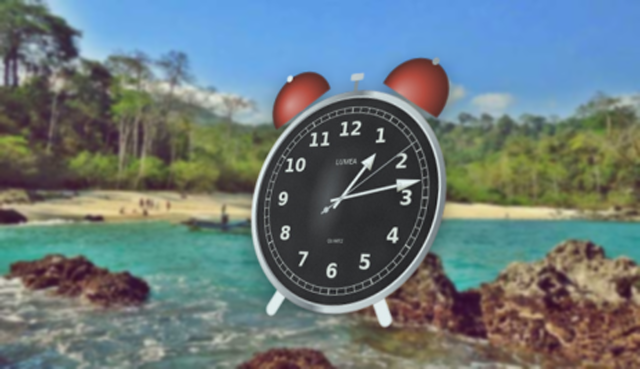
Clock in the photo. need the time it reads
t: 1:13:09
